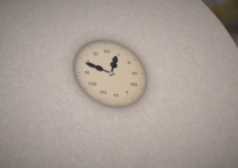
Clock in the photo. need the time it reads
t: 12:49
